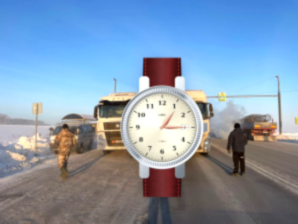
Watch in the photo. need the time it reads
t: 1:15
